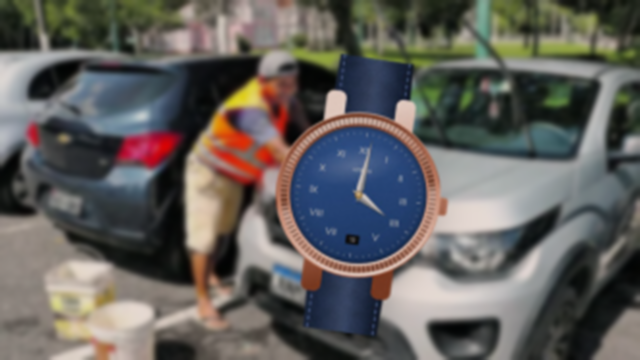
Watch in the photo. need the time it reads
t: 4:01
